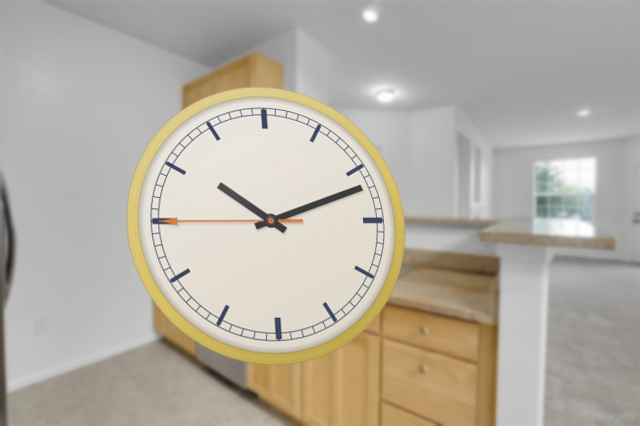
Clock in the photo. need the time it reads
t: 10:11:45
